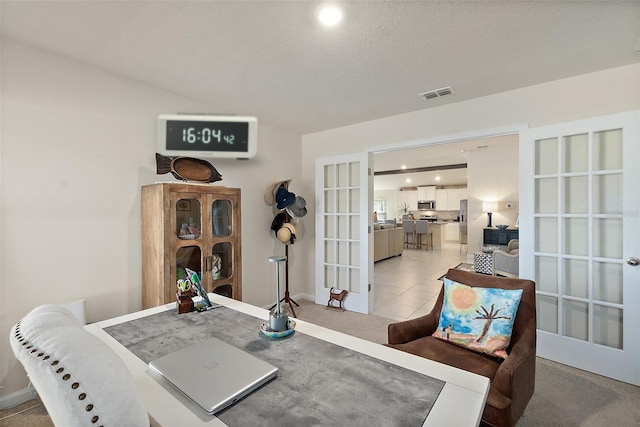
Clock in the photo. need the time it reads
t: 16:04
